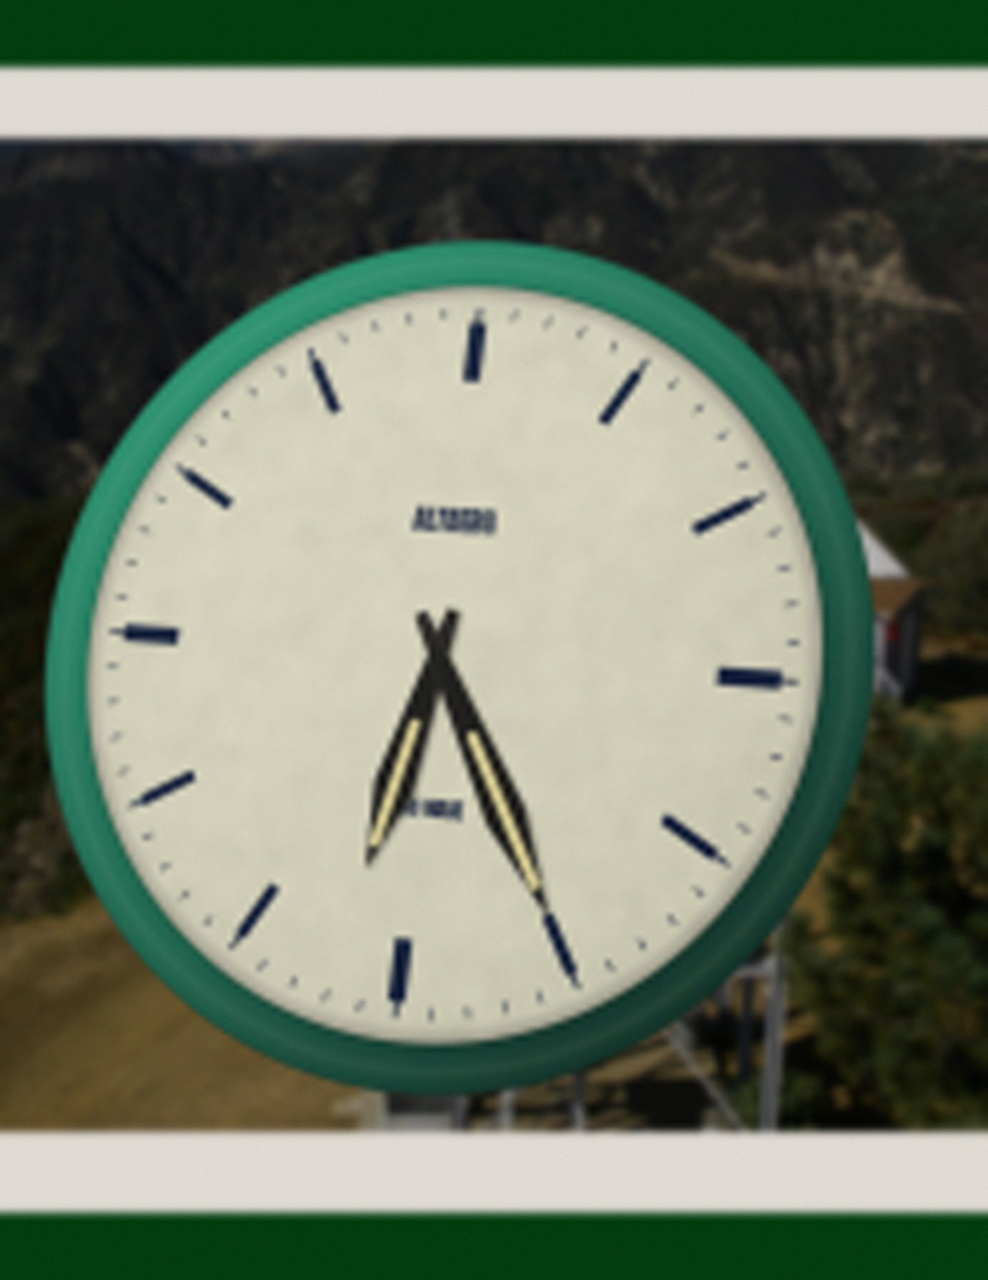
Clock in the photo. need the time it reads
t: 6:25
